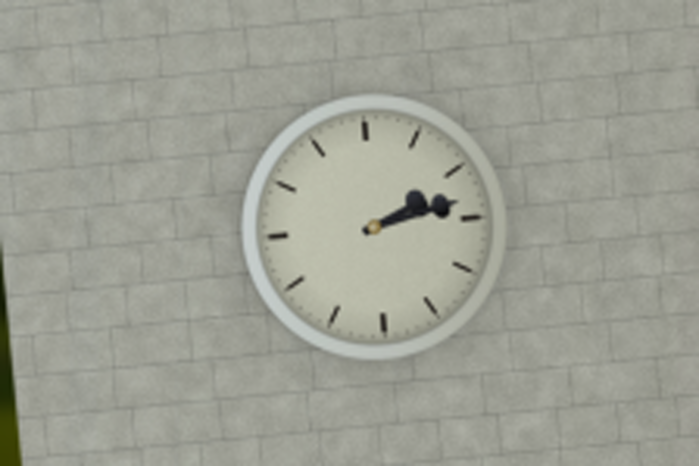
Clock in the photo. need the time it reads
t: 2:13
